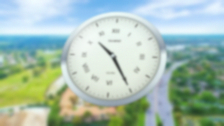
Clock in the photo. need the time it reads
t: 10:25
